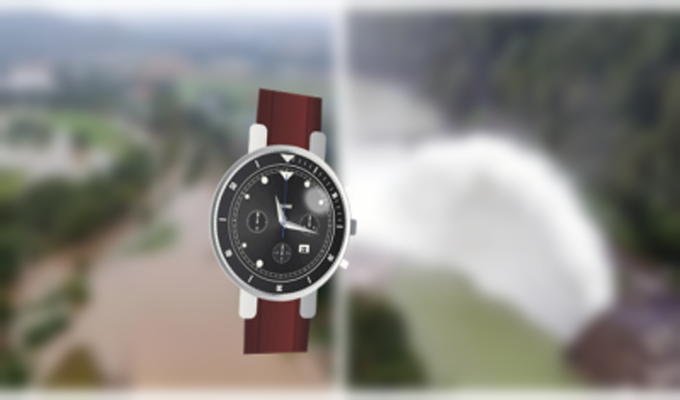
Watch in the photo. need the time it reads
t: 11:17
